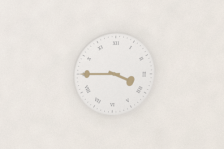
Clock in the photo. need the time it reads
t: 3:45
